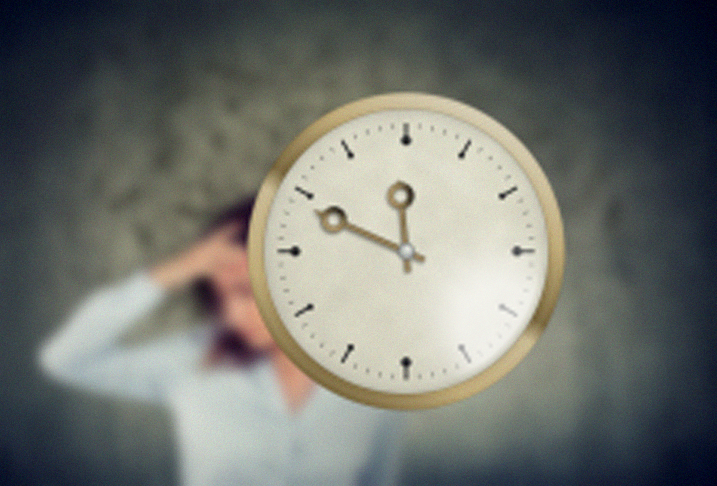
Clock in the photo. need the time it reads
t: 11:49
